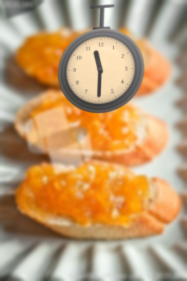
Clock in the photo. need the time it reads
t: 11:30
